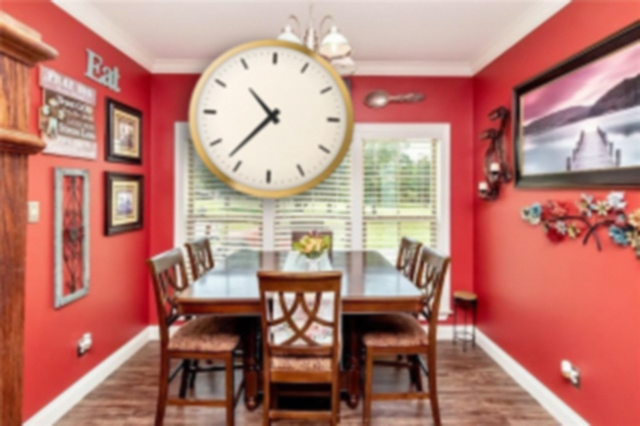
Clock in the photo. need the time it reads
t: 10:37
